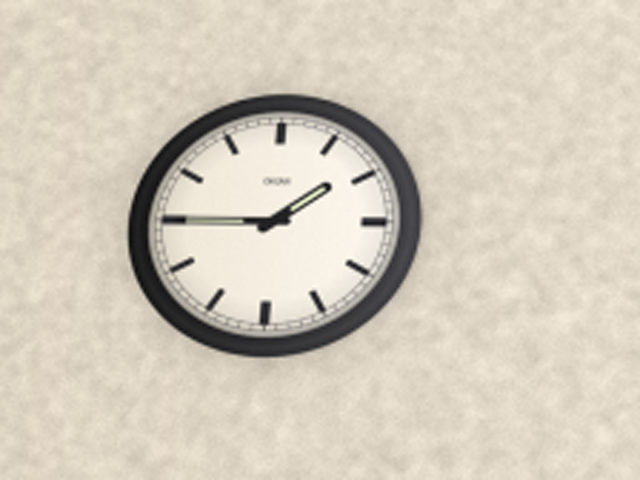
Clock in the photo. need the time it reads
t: 1:45
